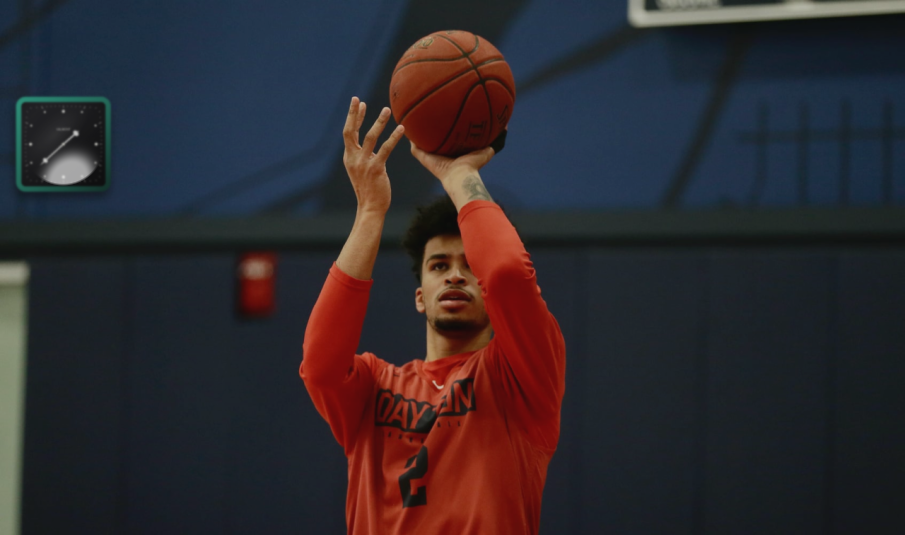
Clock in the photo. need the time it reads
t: 1:38
